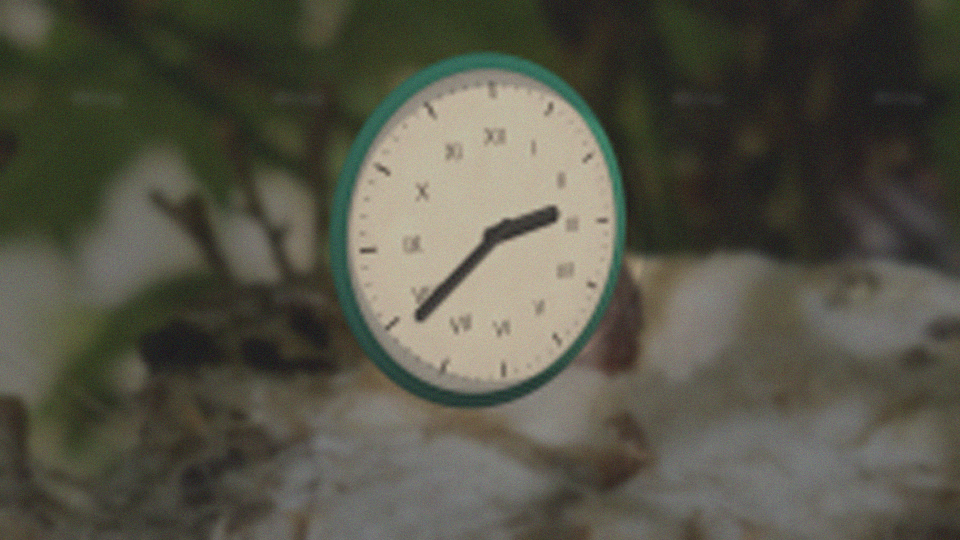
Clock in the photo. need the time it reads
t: 2:39
